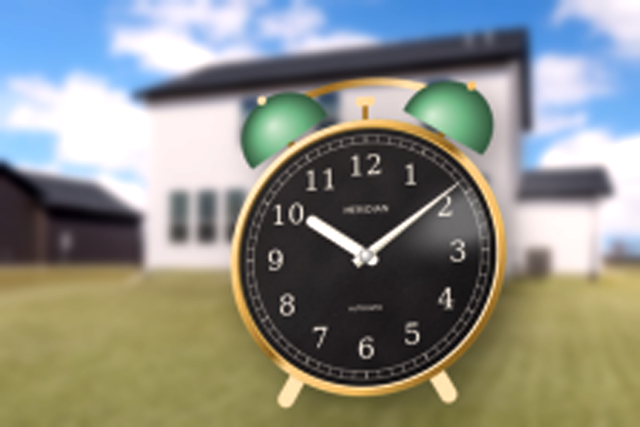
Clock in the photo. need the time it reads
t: 10:09
